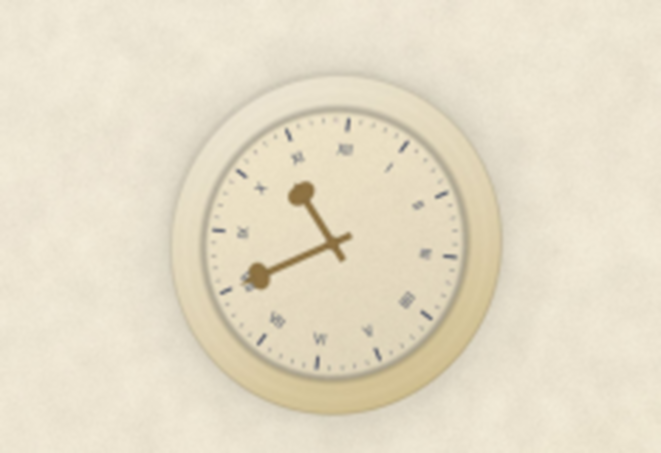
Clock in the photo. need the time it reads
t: 10:40
